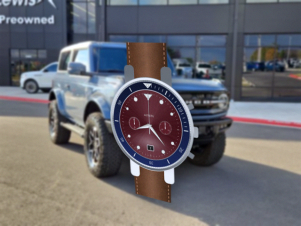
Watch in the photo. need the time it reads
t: 8:23
